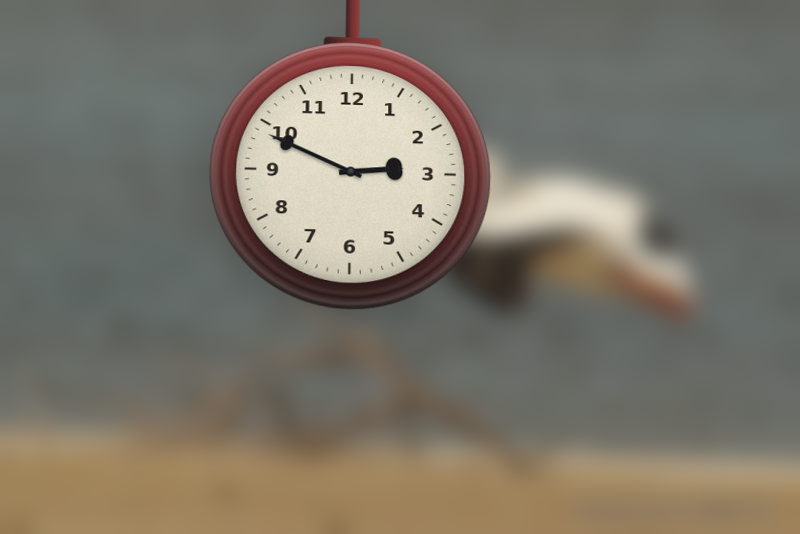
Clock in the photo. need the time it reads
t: 2:49
